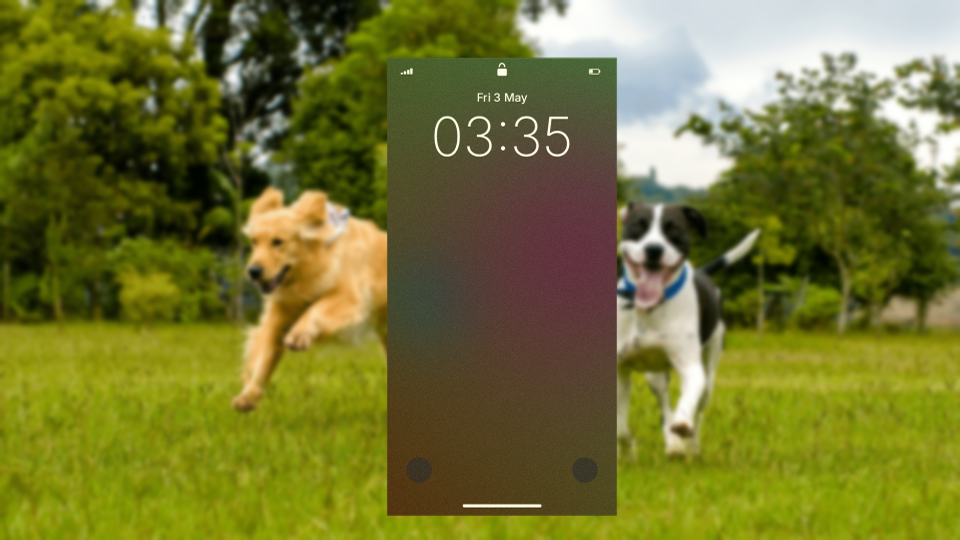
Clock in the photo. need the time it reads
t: 3:35
